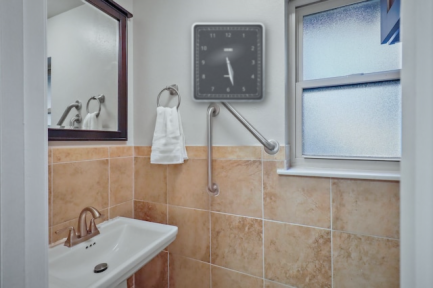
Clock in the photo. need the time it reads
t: 5:28
